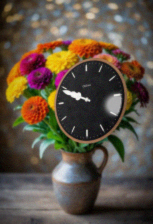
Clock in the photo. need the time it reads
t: 9:49
